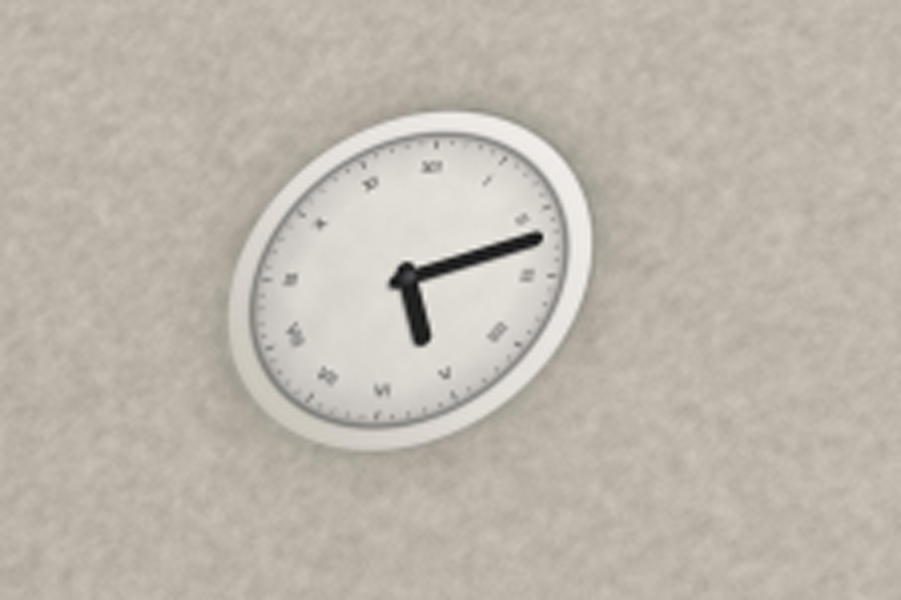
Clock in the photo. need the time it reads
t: 5:12
